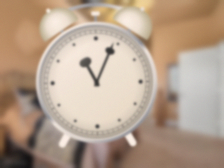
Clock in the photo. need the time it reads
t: 11:04
